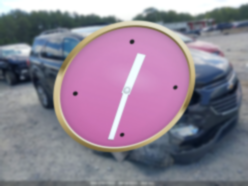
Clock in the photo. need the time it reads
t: 12:32
